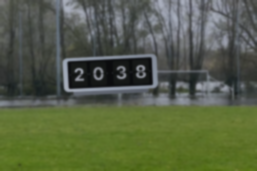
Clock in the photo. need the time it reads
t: 20:38
